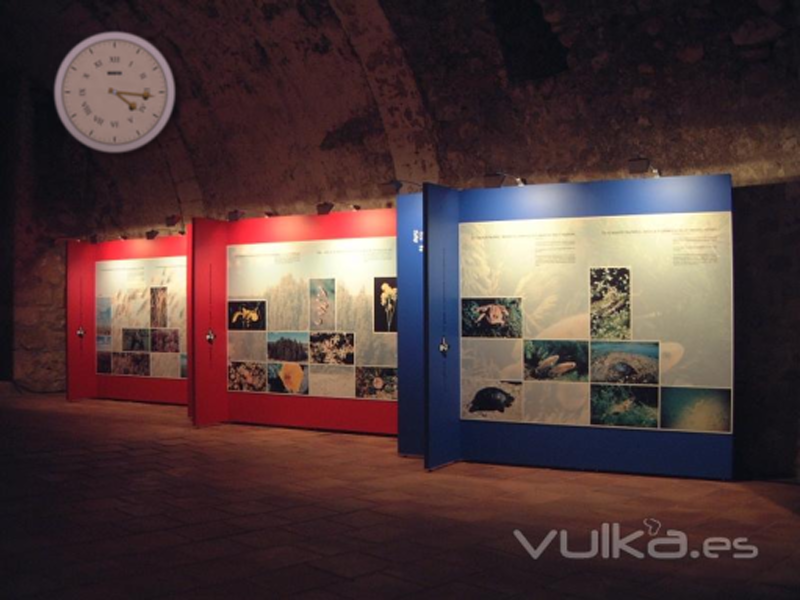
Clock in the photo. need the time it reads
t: 4:16
